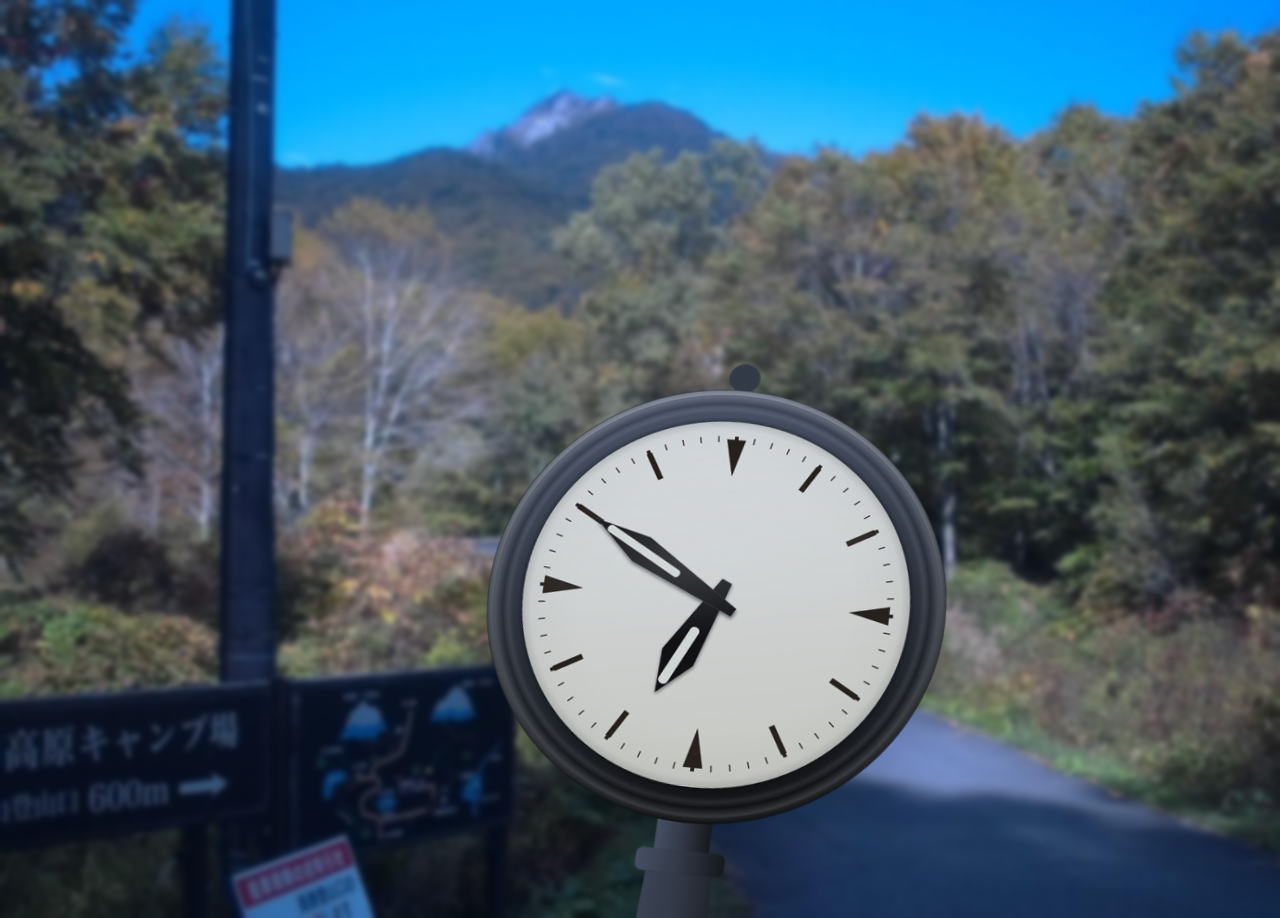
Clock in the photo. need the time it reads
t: 6:50
